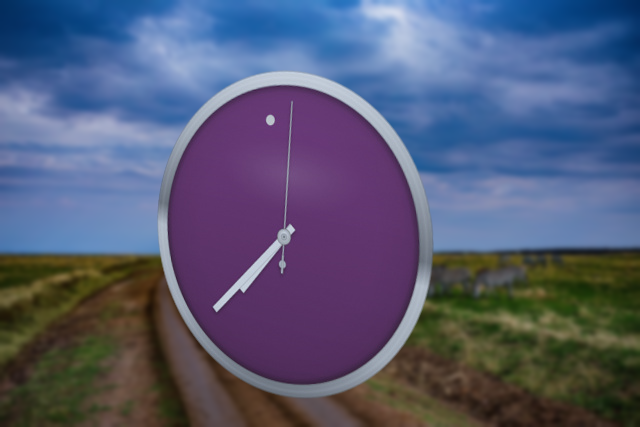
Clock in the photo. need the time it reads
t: 7:39:02
